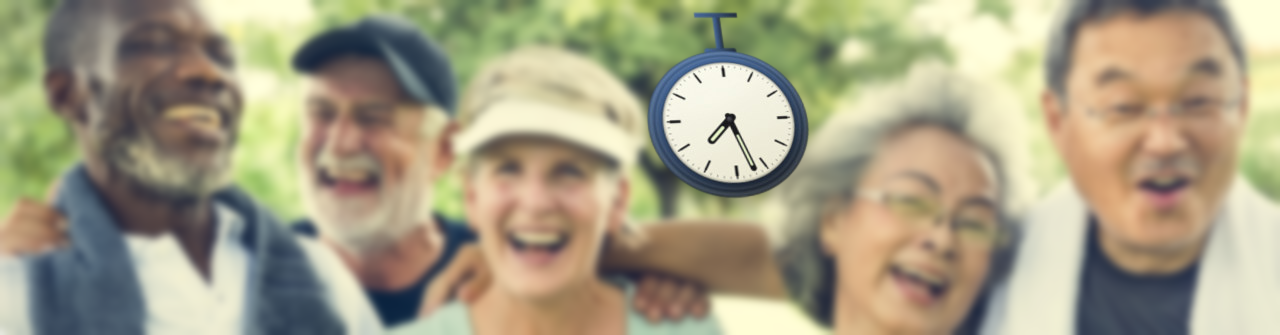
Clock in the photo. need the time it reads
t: 7:27
